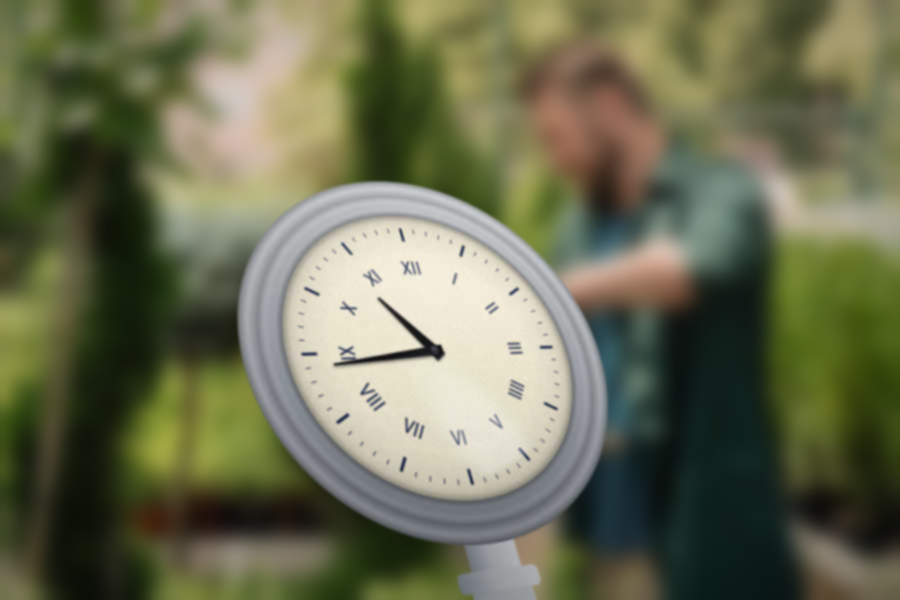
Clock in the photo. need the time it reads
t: 10:44
